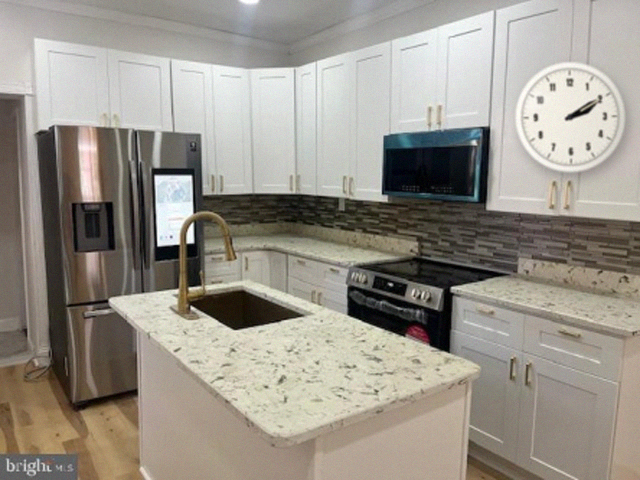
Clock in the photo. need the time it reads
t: 2:10
